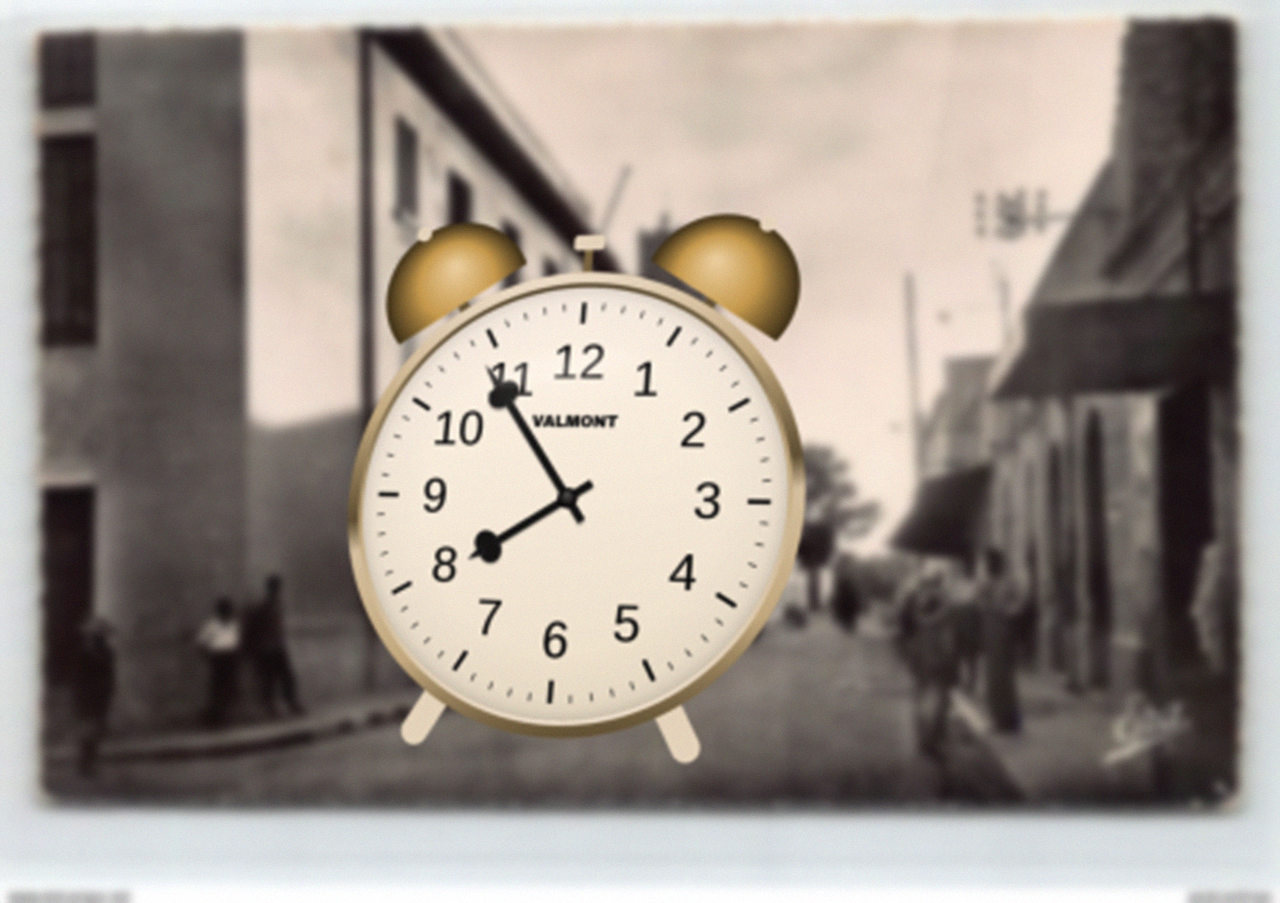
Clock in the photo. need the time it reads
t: 7:54
